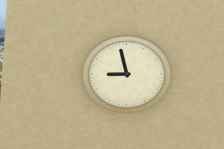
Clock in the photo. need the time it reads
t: 8:58
